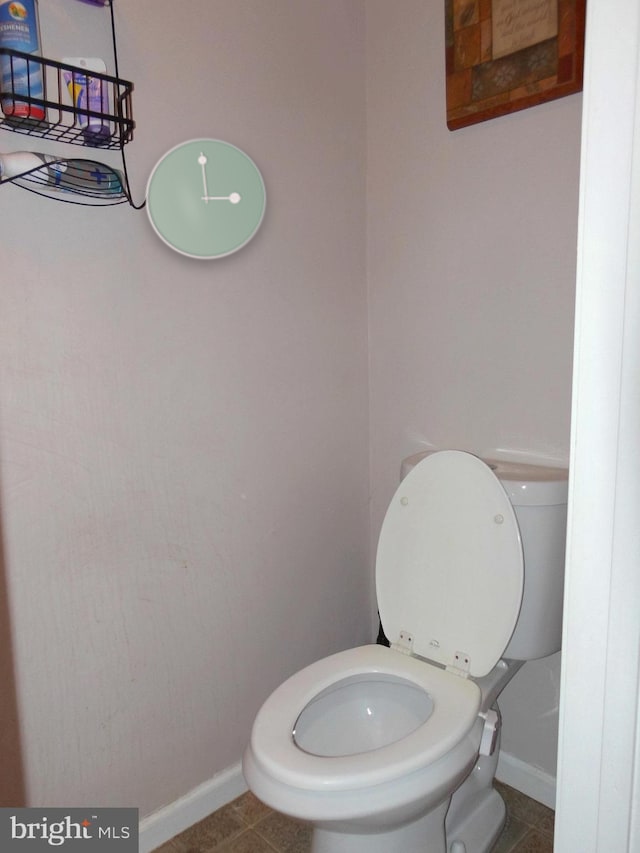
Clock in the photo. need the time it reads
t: 2:59
